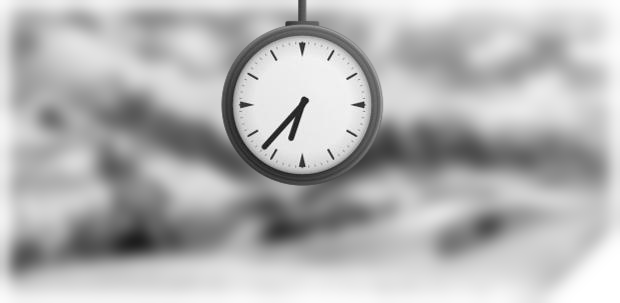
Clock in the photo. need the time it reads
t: 6:37
